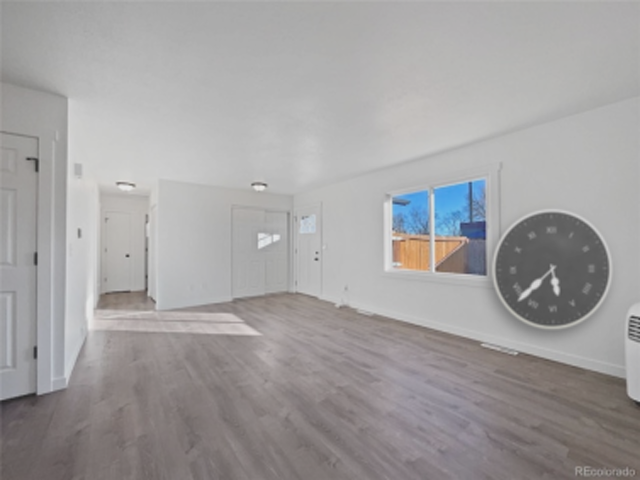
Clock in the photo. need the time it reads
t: 5:38
